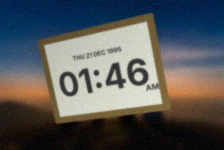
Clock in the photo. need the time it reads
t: 1:46
